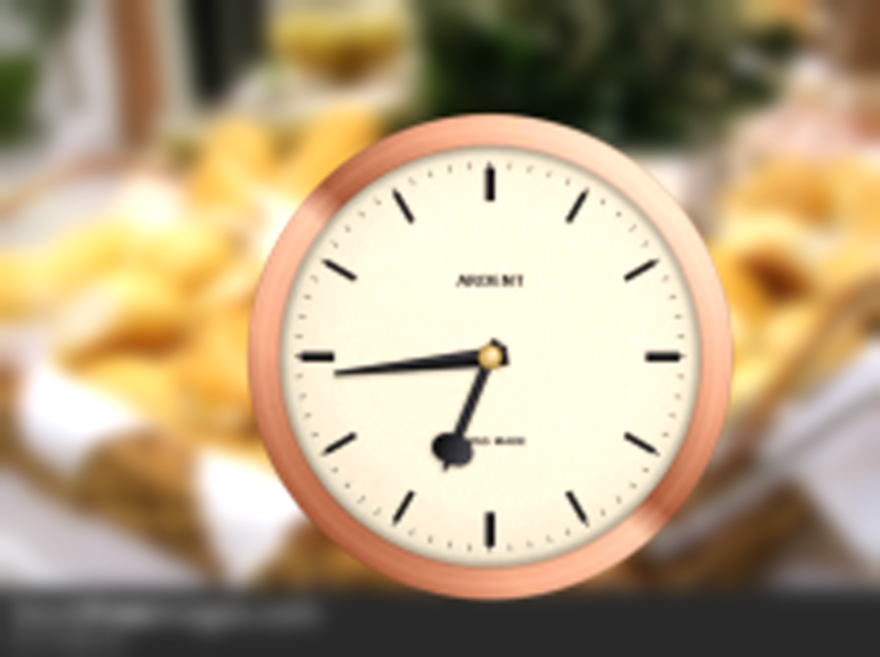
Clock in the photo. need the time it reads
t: 6:44
